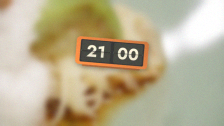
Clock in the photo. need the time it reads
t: 21:00
